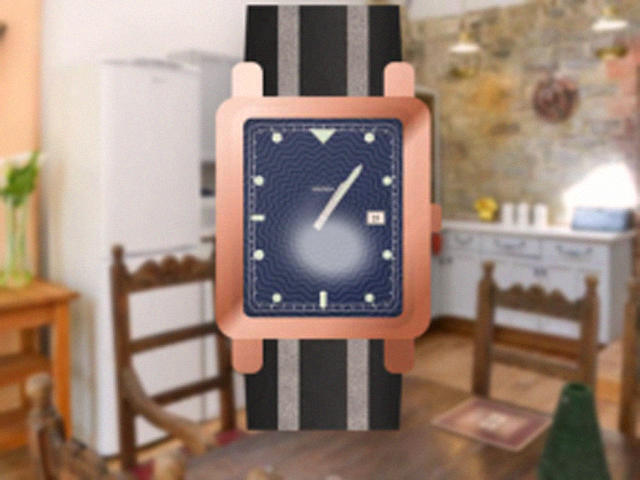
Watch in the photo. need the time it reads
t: 1:06
